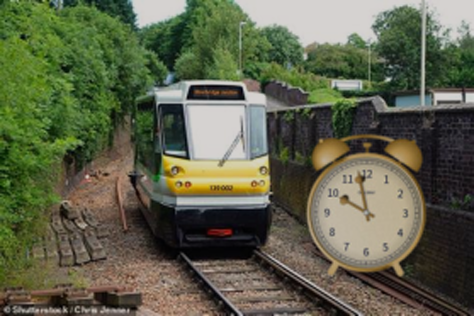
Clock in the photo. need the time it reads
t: 9:58
